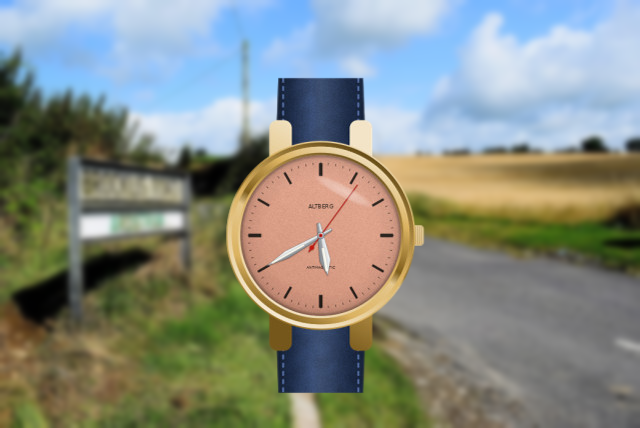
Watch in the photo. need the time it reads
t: 5:40:06
